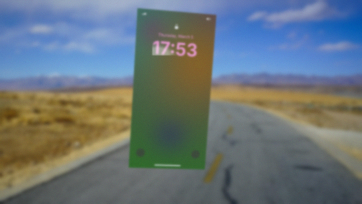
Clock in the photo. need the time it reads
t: 17:53
